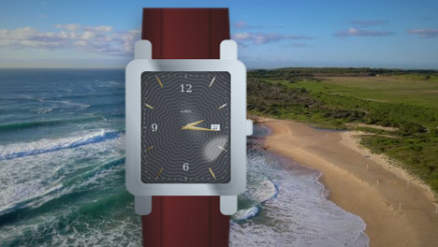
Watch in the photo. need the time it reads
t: 2:16
